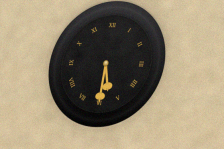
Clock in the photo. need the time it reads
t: 5:30
